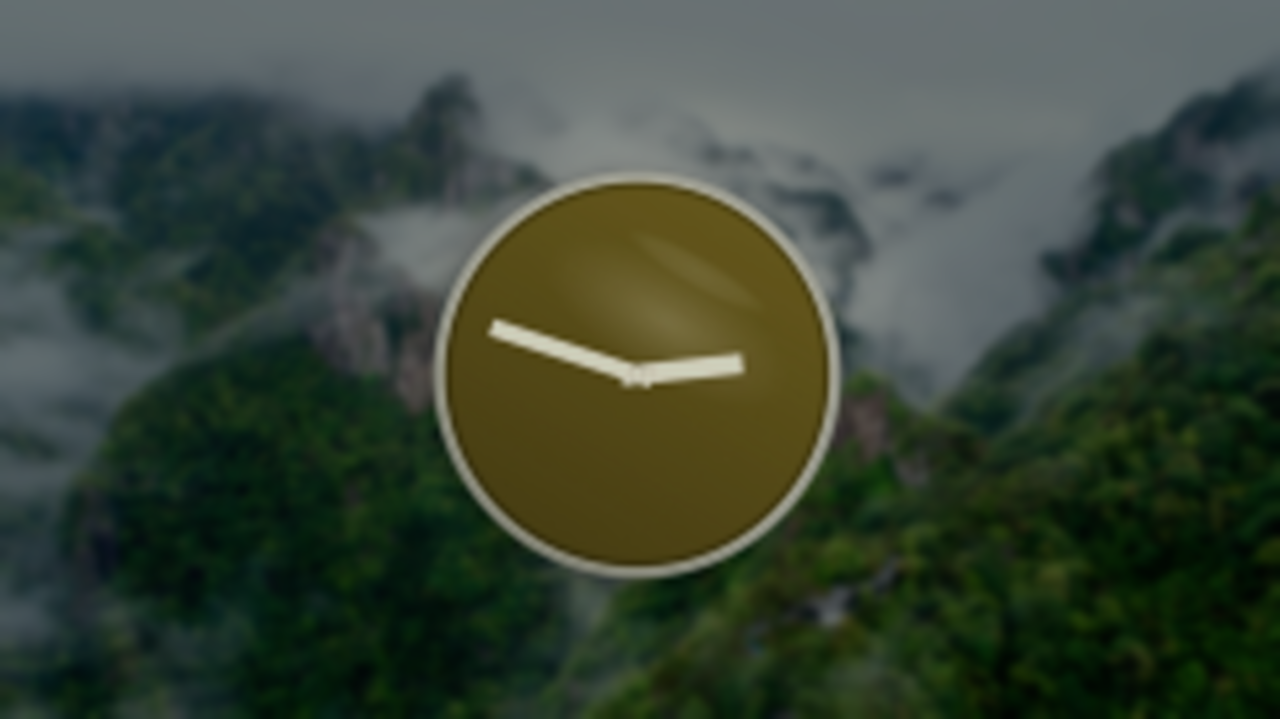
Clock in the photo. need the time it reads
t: 2:48
